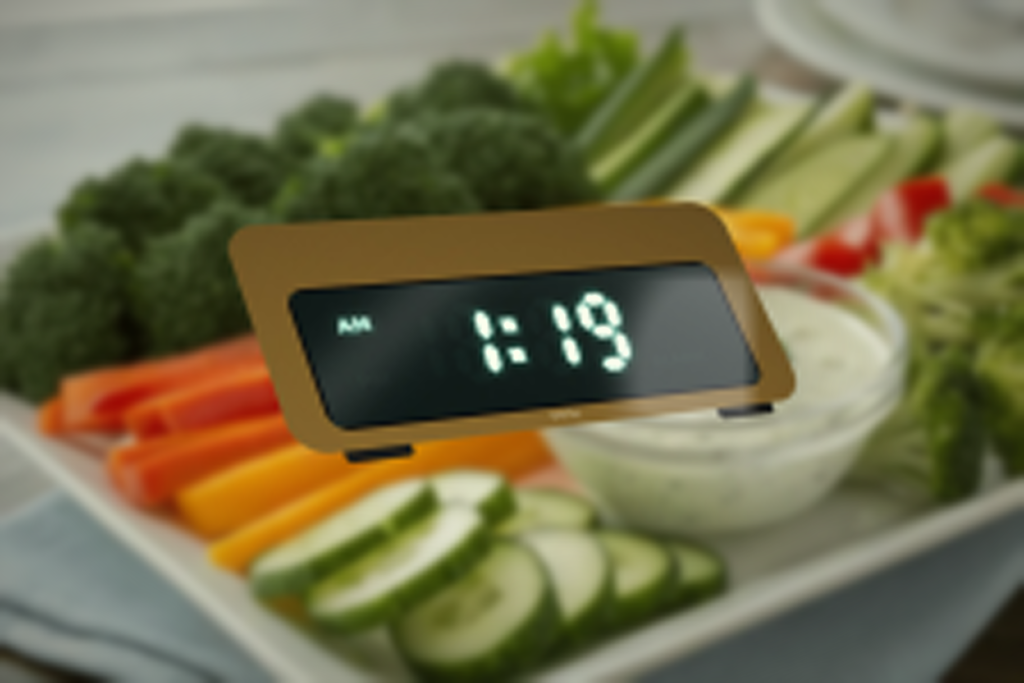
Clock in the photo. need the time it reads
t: 1:19
